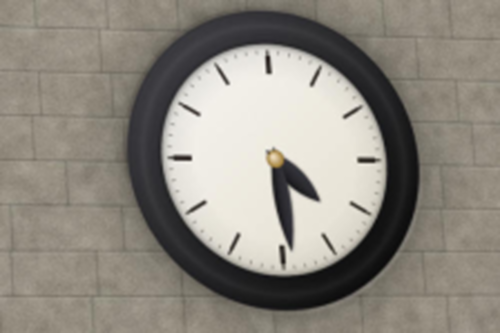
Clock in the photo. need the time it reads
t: 4:29
